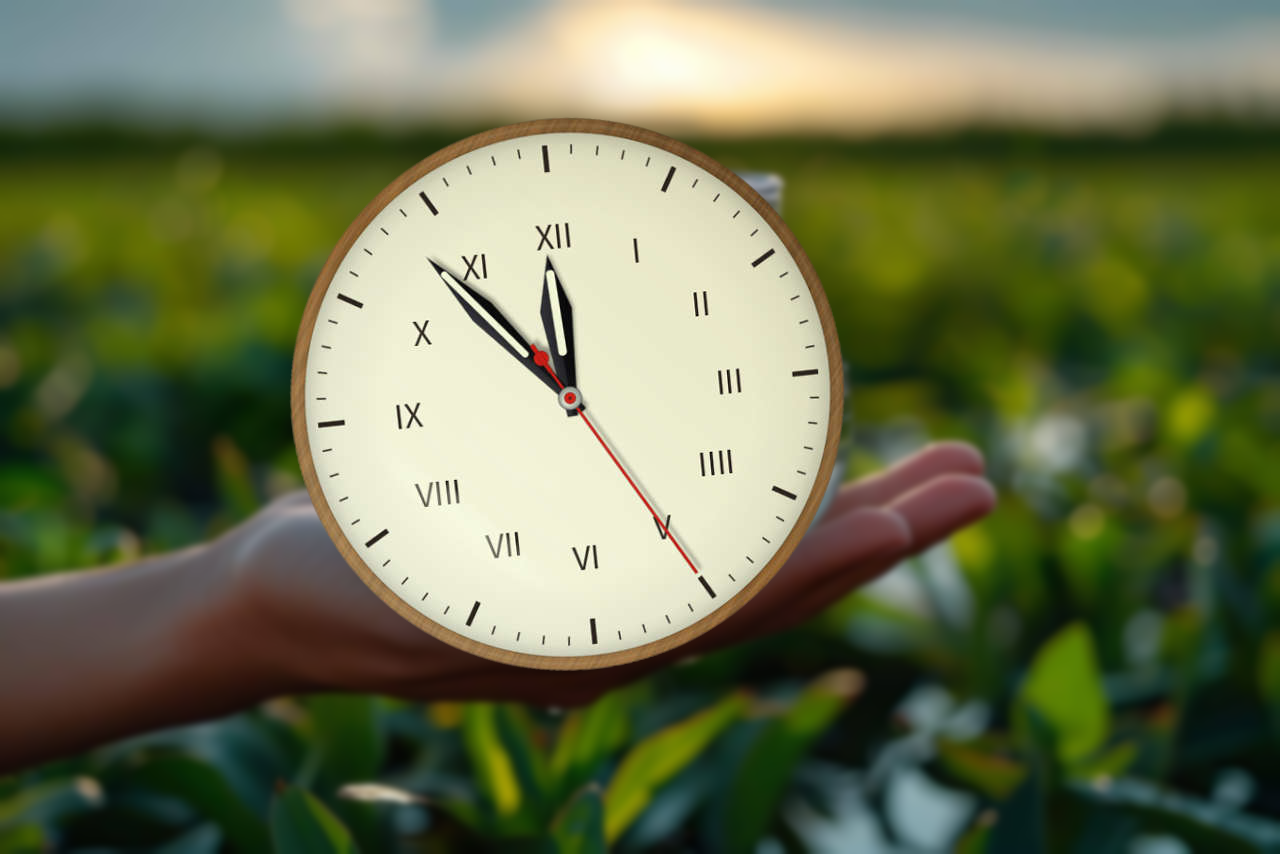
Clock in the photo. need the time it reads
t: 11:53:25
